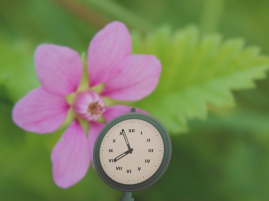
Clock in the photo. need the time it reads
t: 7:56
